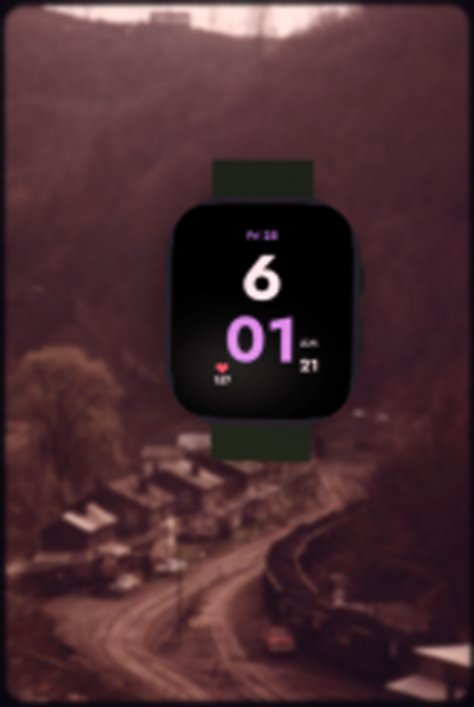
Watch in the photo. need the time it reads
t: 6:01
